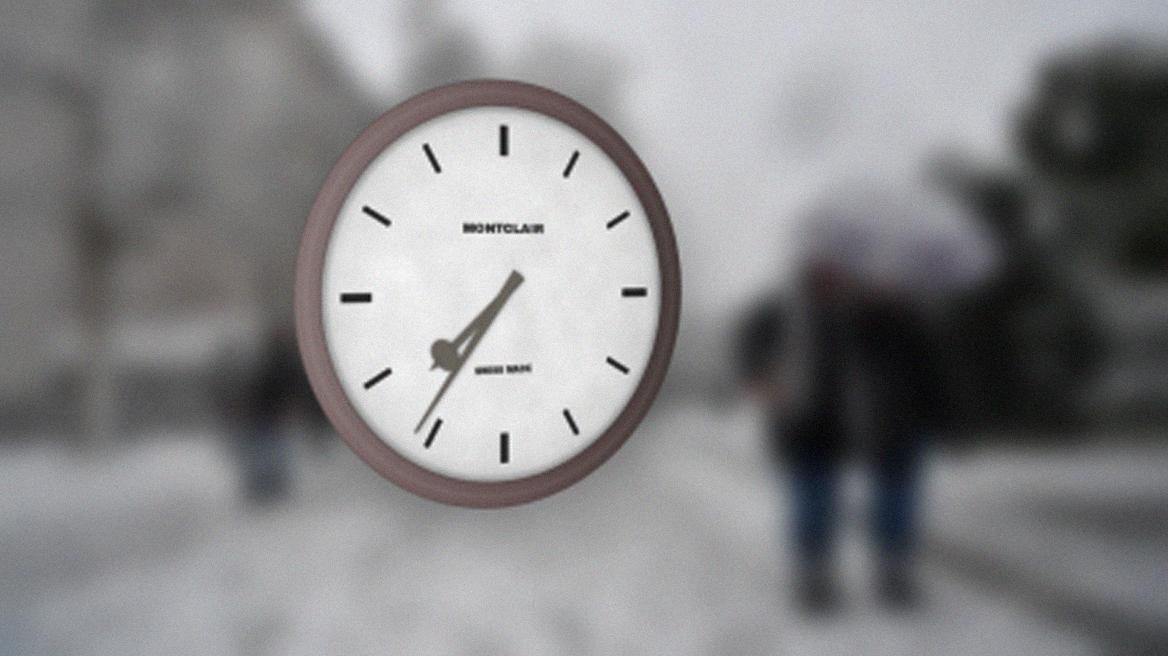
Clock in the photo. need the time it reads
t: 7:36
